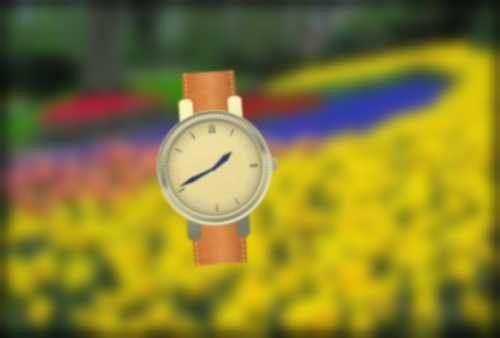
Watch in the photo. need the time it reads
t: 1:41
